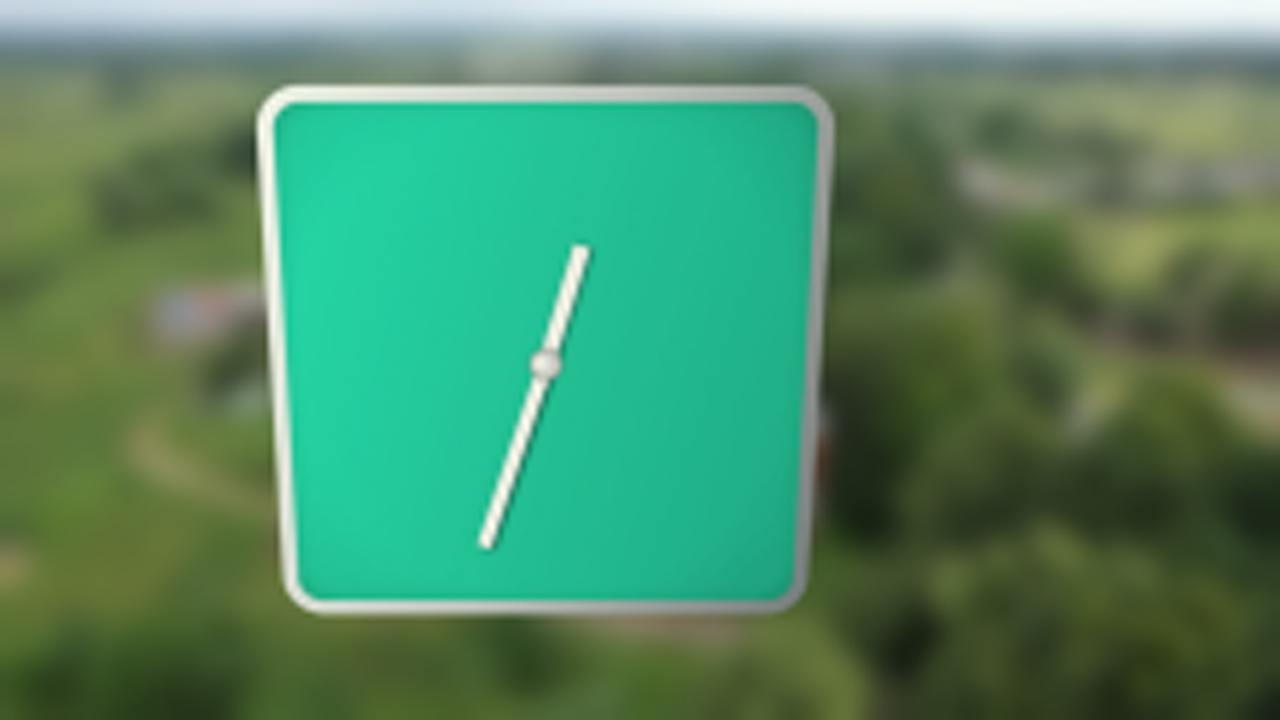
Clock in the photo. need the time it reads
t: 12:33
